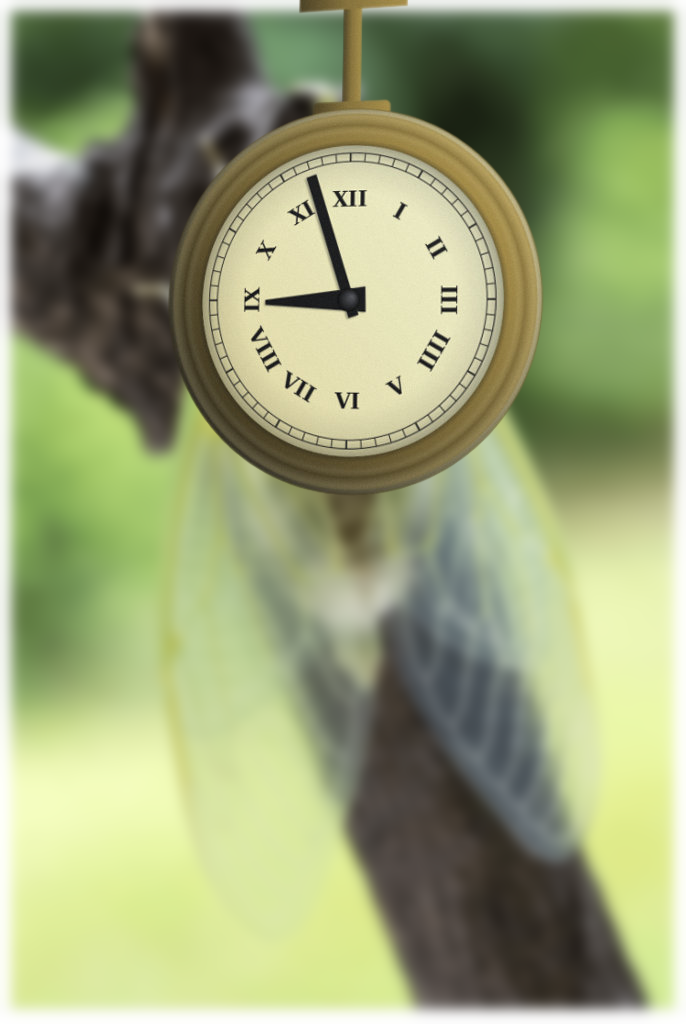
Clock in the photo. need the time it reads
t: 8:57
